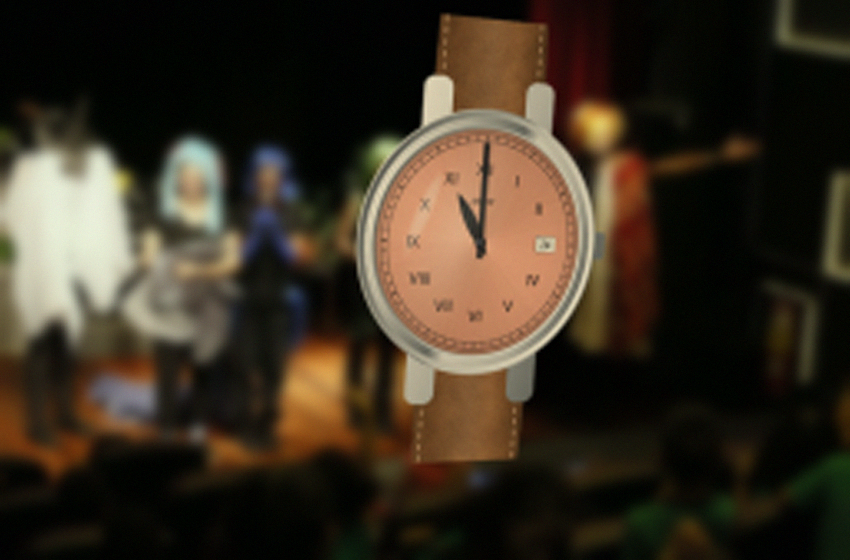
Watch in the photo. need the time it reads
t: 11:00
